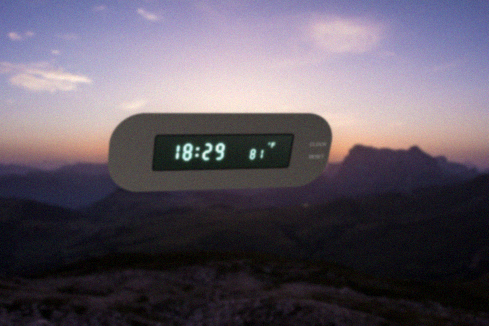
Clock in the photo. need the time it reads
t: 18:29
